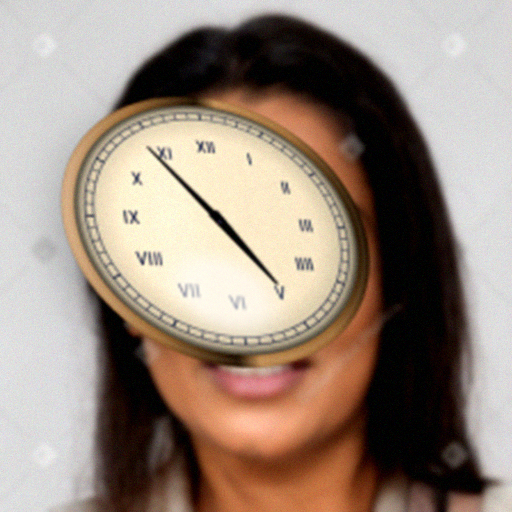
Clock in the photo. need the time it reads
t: 4:54
